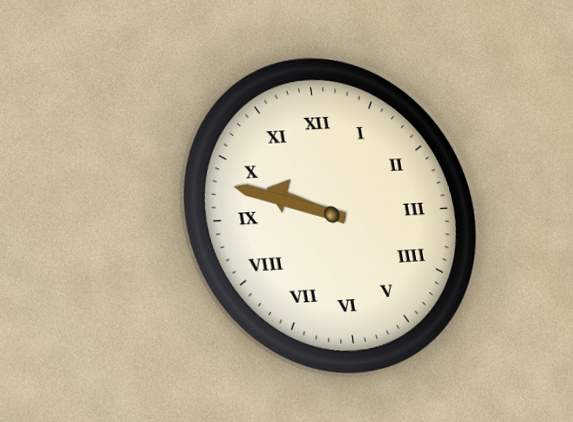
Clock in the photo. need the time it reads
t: 9:48
